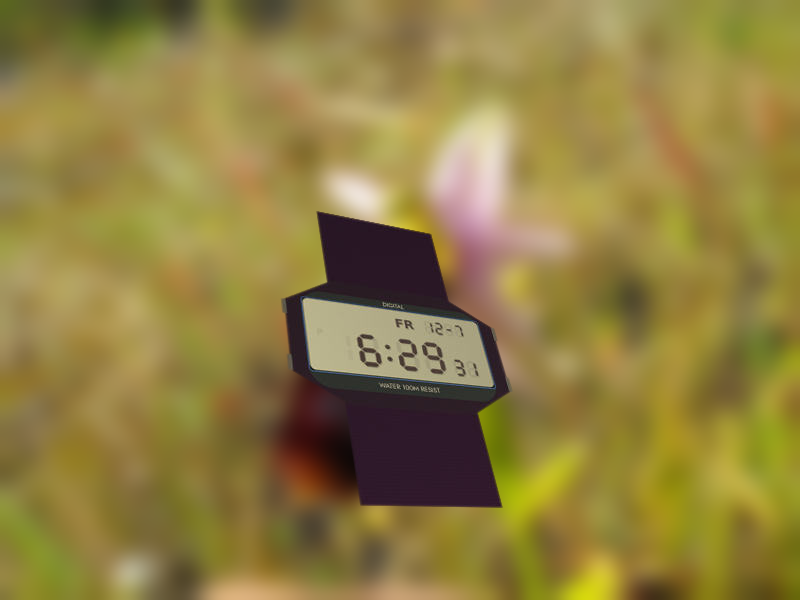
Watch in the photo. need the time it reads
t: 6:29:31
